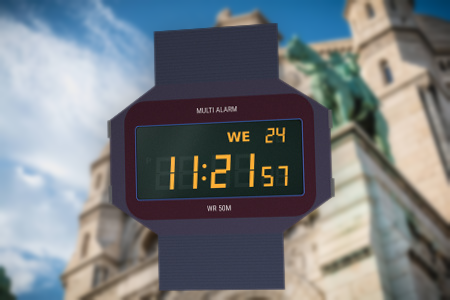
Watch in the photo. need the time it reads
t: 11:21:57
